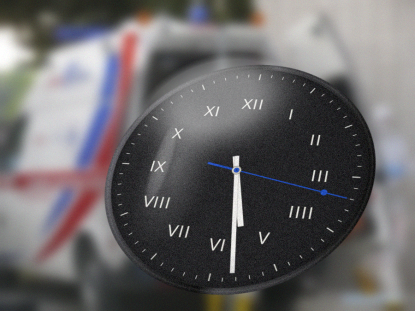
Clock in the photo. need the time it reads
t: 5:28:17
